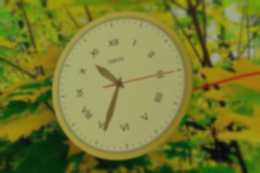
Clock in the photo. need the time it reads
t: 10:34:15
